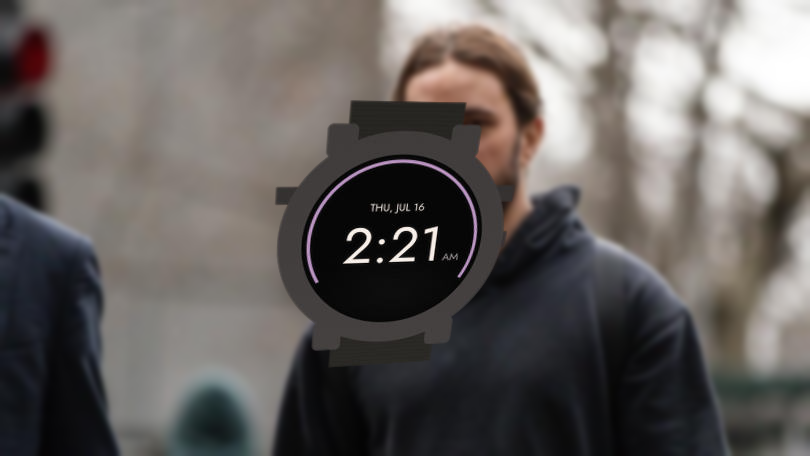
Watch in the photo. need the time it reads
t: 2:21
